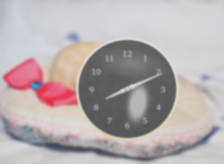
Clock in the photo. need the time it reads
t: 8:11
